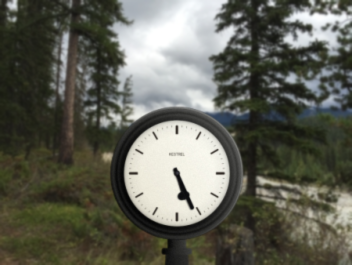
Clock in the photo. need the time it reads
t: 5:26
